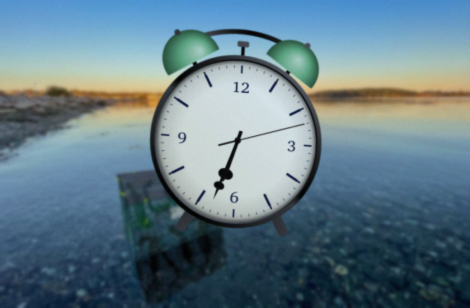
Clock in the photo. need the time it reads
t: 6:33:12
